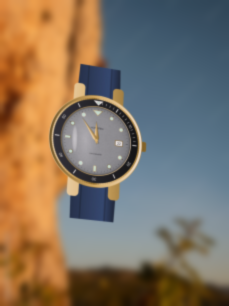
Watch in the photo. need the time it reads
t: 11:54
